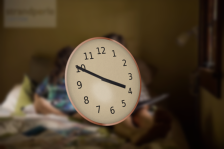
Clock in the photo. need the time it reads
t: 3:50
